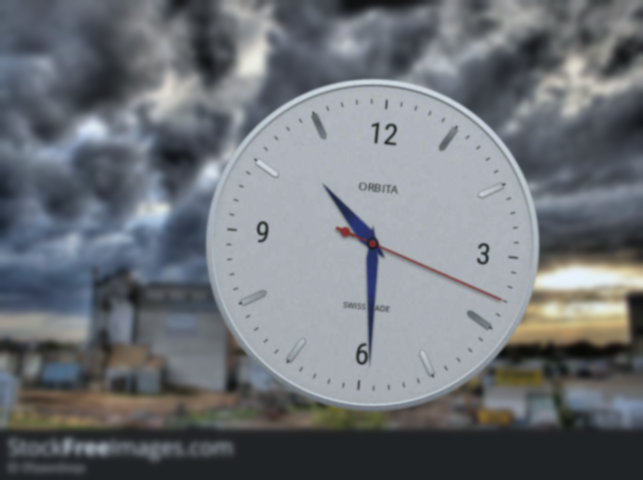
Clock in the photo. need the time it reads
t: 10:29:18
